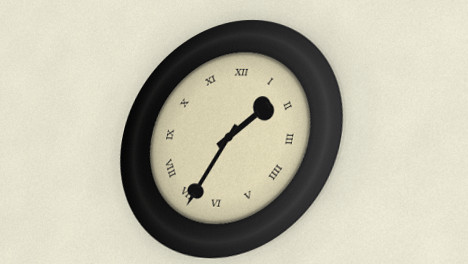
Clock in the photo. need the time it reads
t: 1:34
